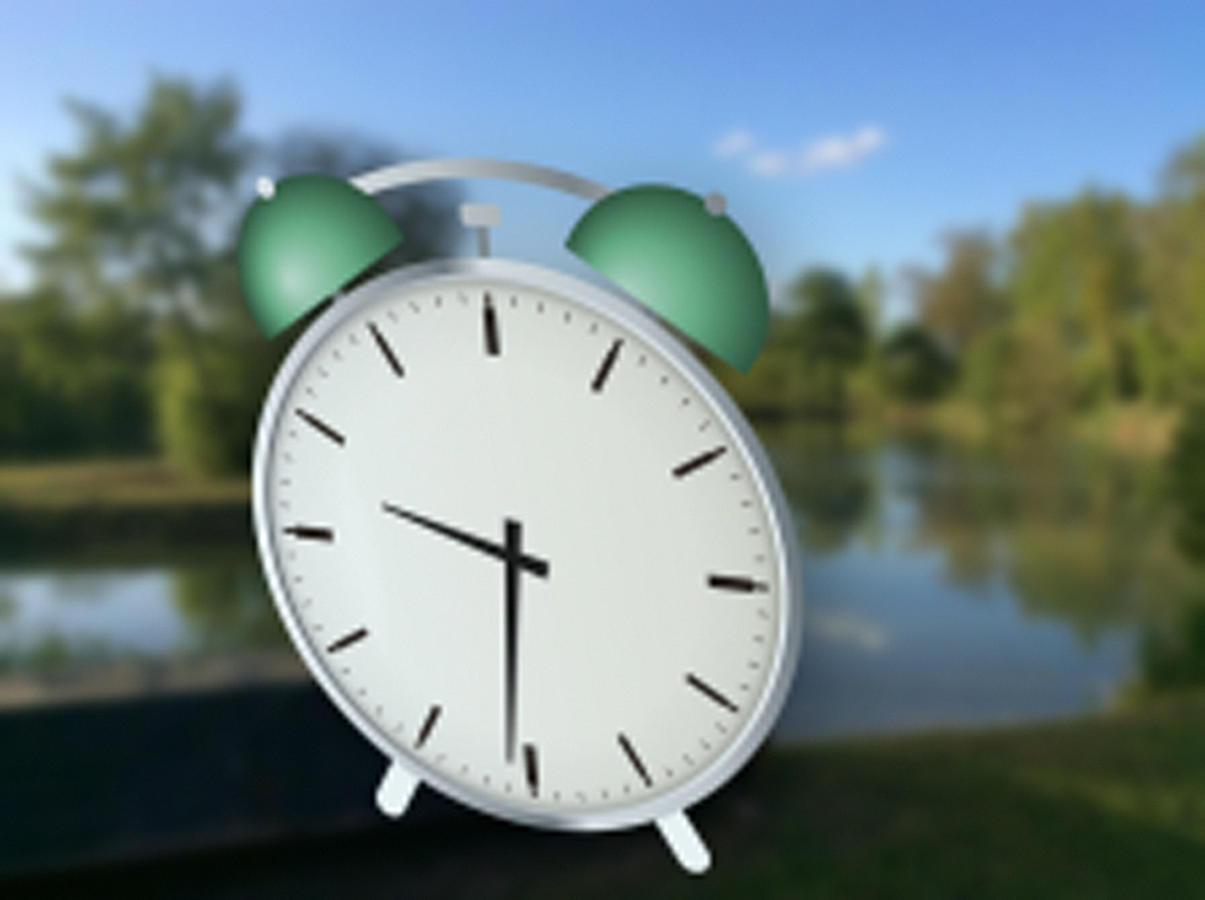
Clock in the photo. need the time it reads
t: 9:31
